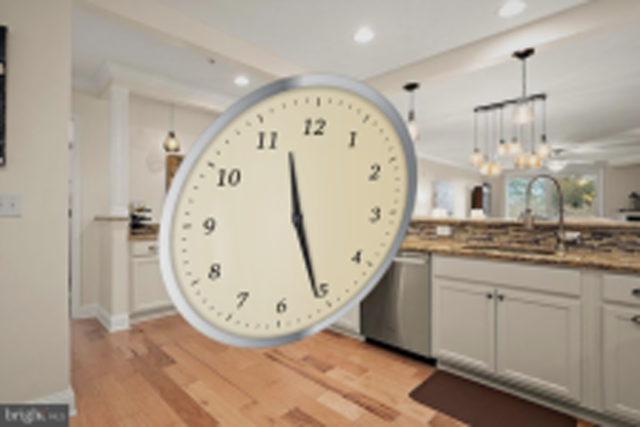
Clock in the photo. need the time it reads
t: 11:26
